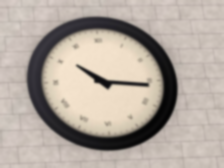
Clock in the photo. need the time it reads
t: 10:16
